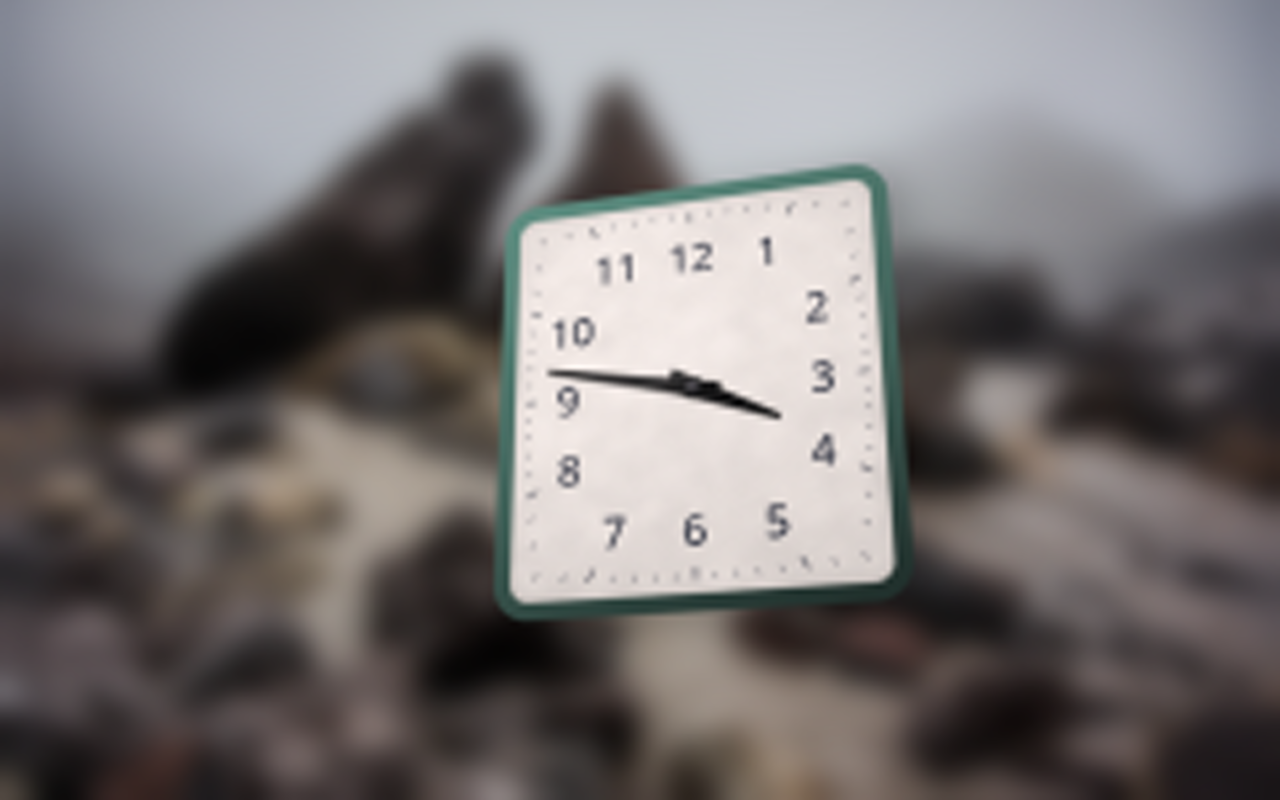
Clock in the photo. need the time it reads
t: 3:47
